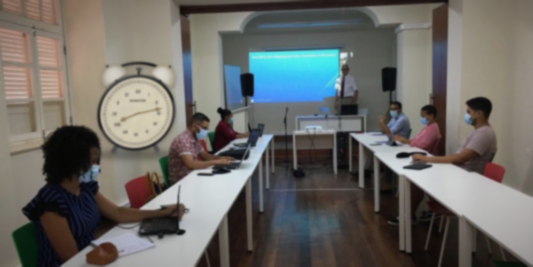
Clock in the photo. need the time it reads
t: 8:13
